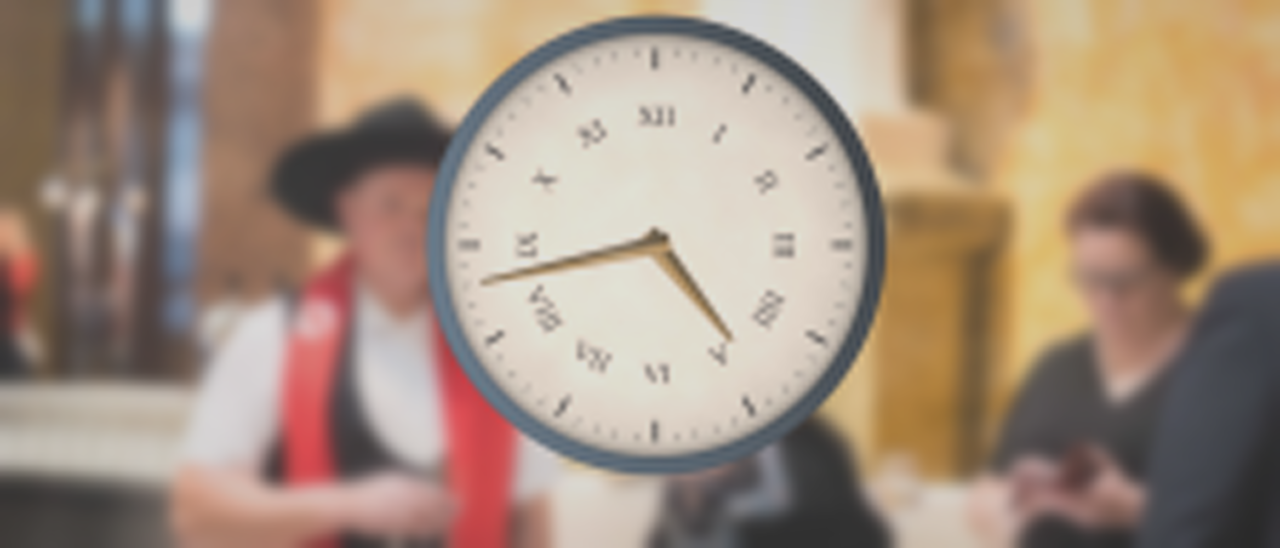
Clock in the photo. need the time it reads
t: 4:43
